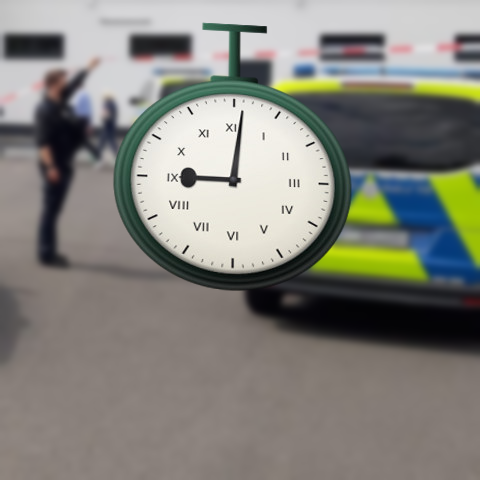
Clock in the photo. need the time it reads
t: 9:01
